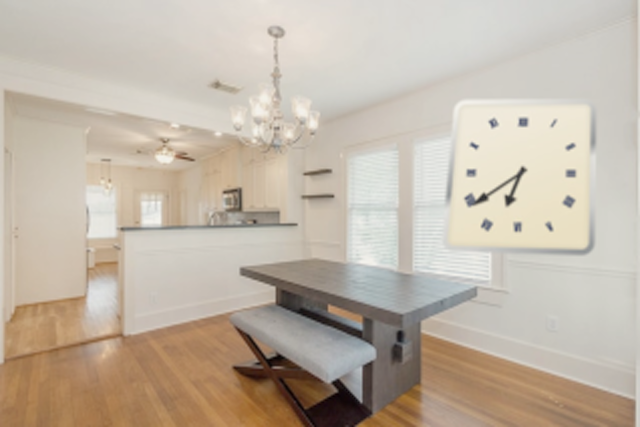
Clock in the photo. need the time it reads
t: 6:39
